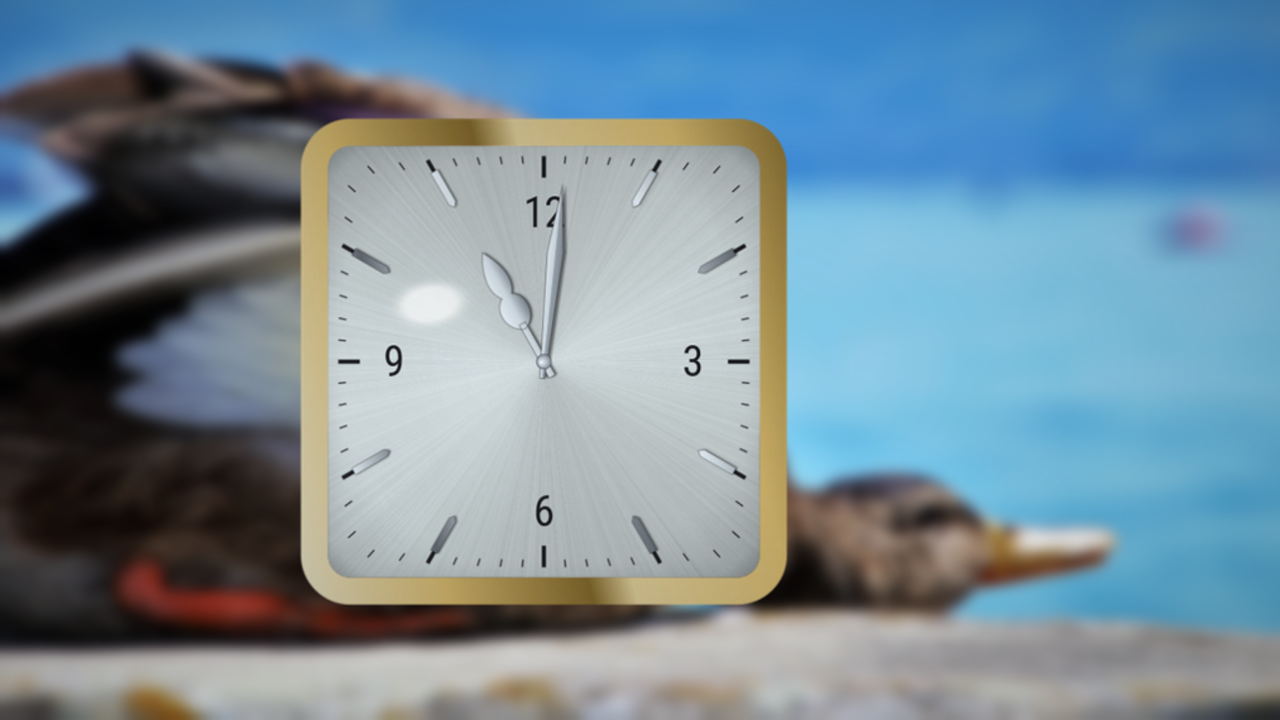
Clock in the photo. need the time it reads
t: 11:01
